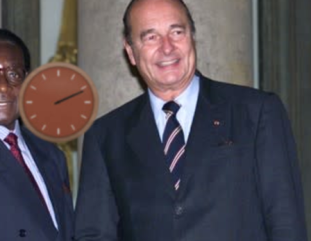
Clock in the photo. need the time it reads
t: 2:11
